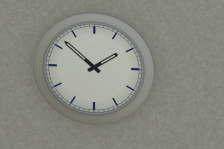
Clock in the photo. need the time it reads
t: 1:52
